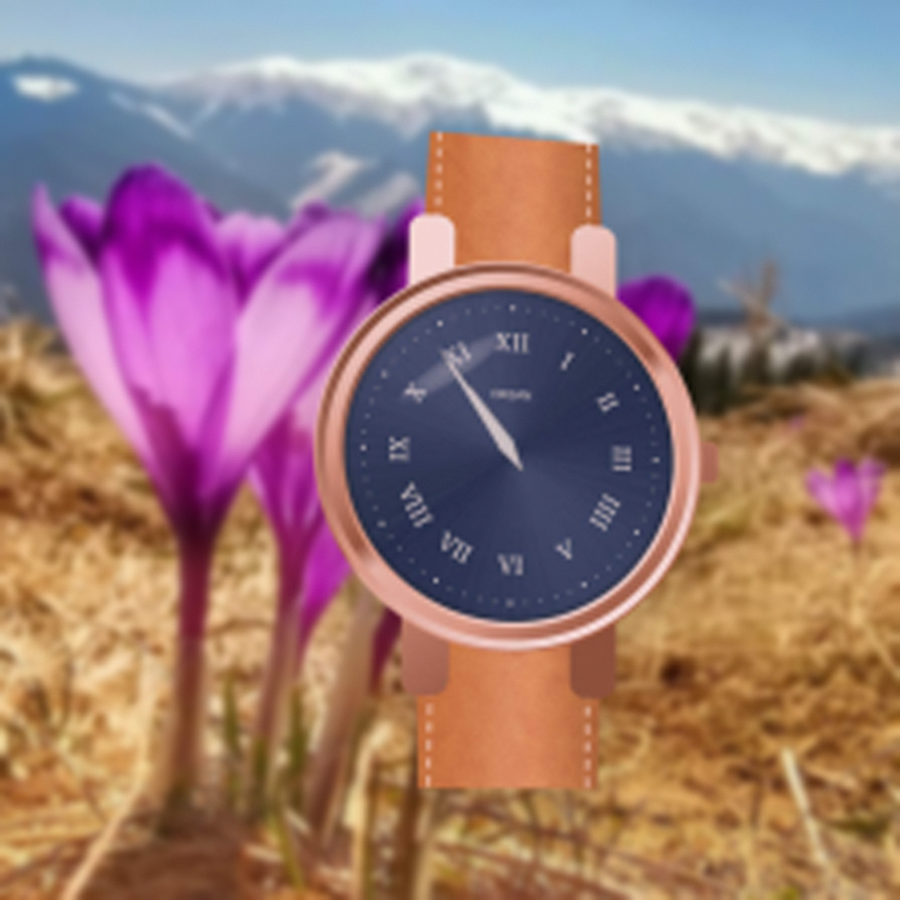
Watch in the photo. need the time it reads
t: 10:54
